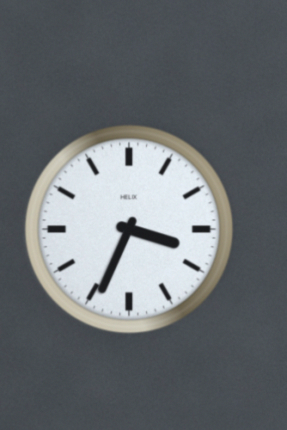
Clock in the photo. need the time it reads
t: 3:34
